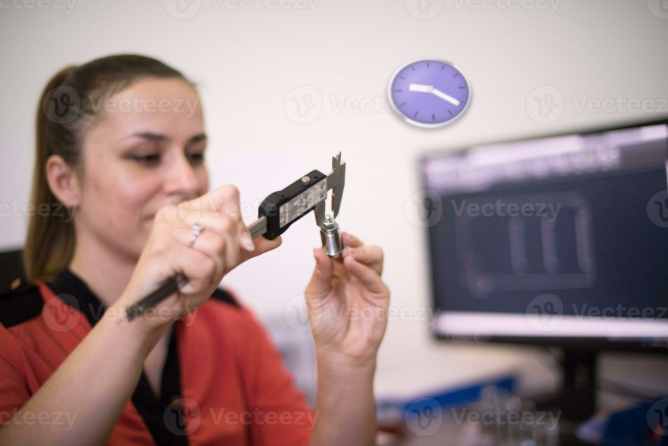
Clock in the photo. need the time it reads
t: 9:21
